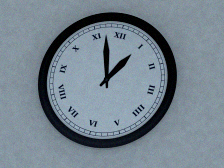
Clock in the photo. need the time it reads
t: 12:57
